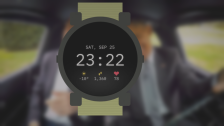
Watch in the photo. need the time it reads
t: 23:22
